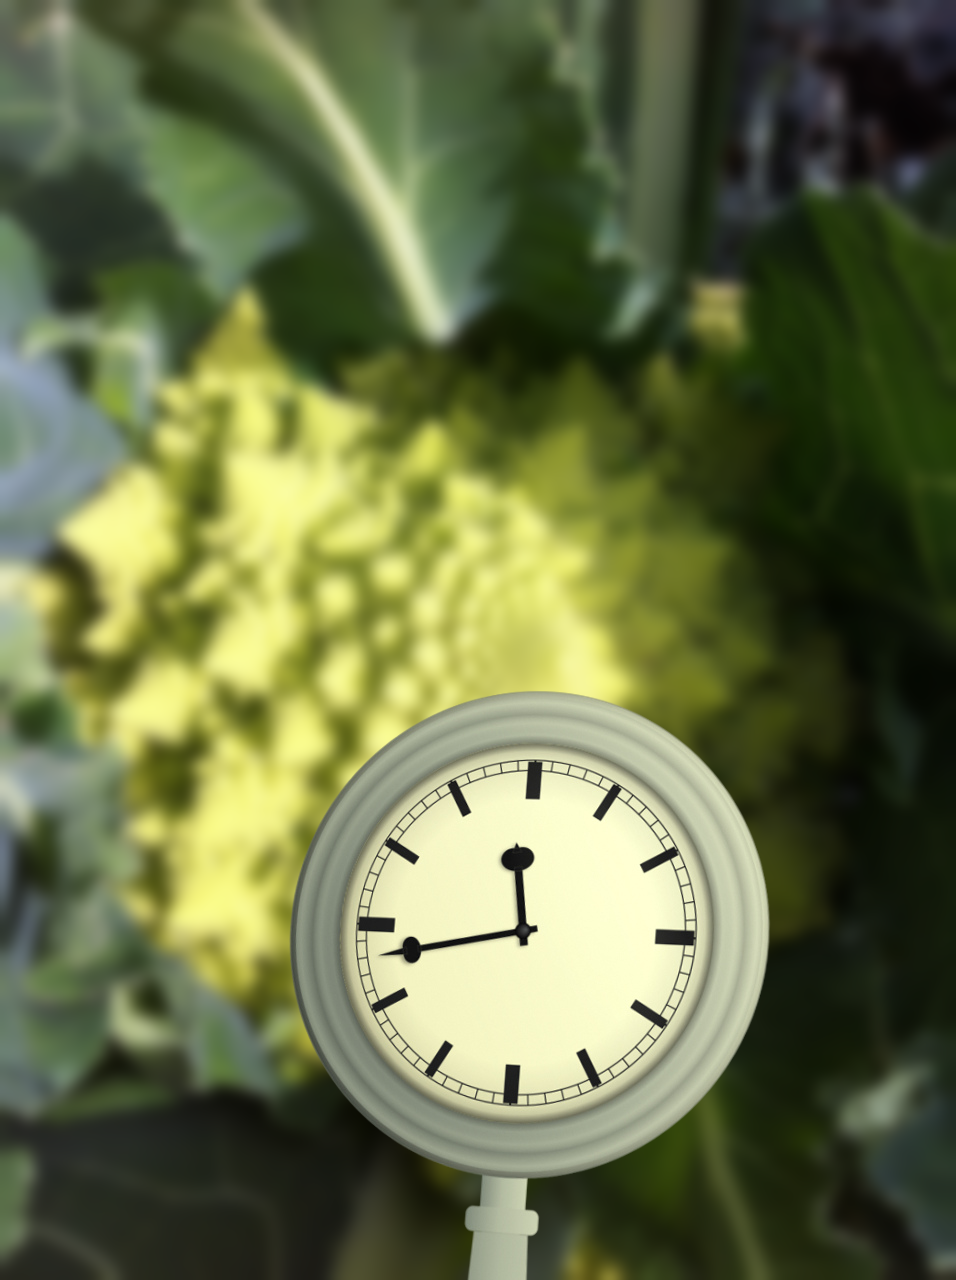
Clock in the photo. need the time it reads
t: 11:43
